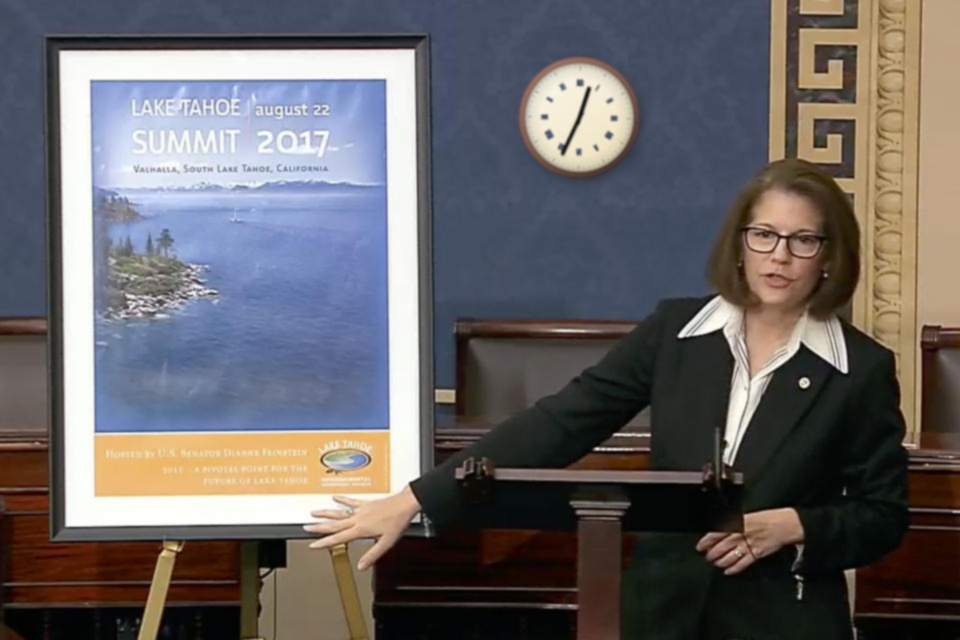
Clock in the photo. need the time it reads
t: 12:34
